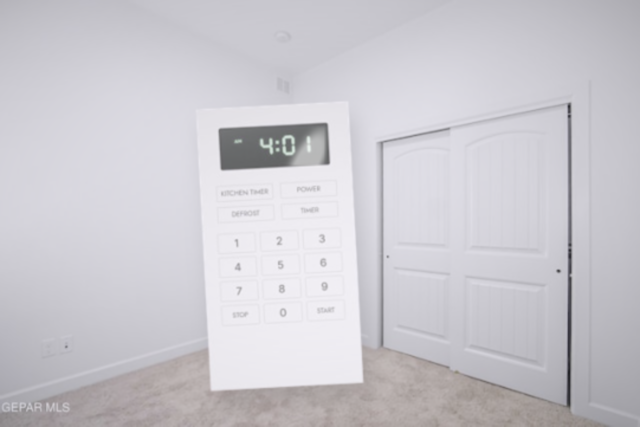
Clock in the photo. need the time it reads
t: 4:01
